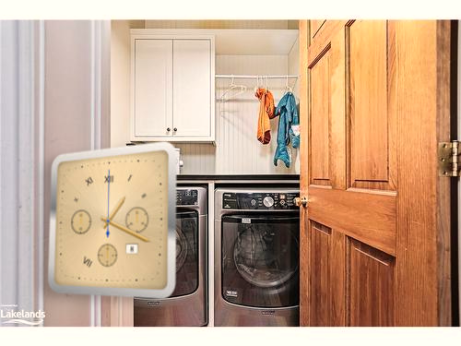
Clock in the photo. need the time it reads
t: 1:19
